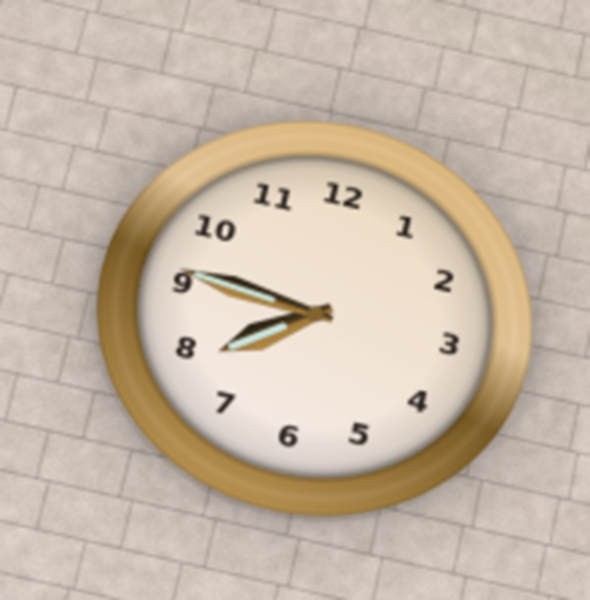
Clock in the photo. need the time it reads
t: 7:46
